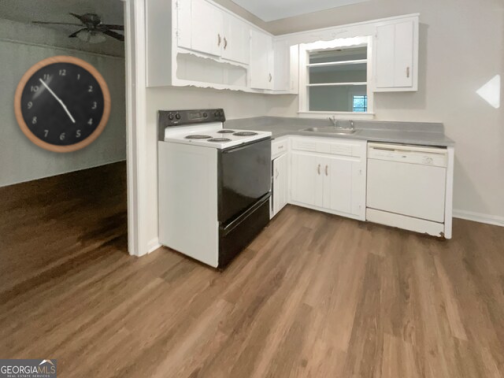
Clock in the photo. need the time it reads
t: 4:53
